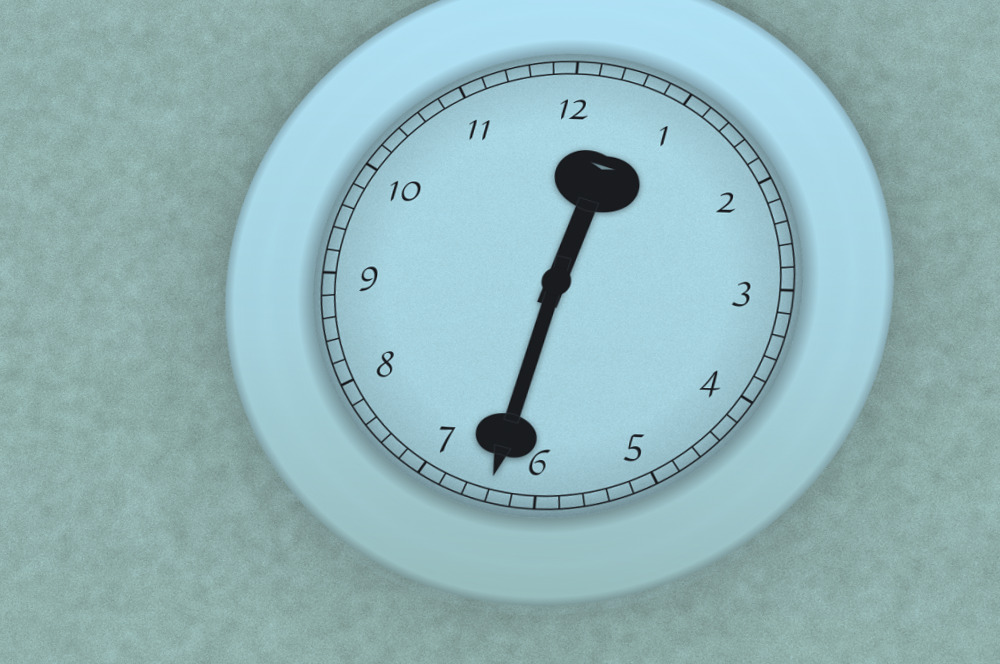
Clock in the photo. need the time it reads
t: 12:32
